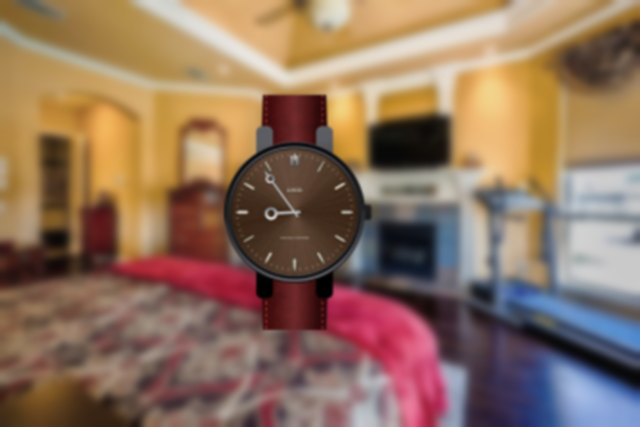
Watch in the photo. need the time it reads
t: 8:54
